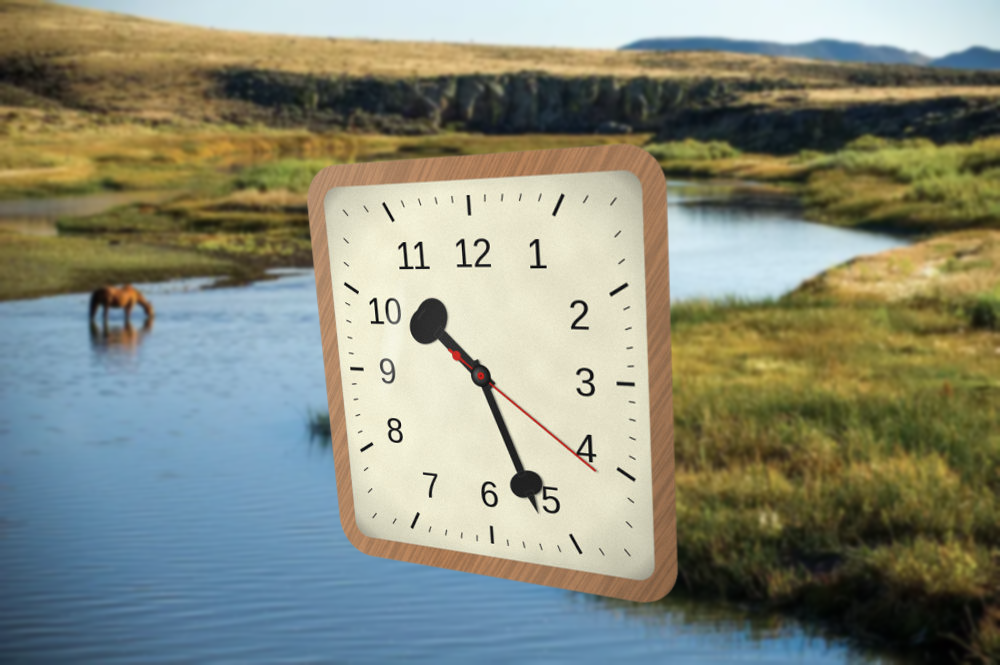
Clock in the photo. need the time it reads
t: 10:26:21
